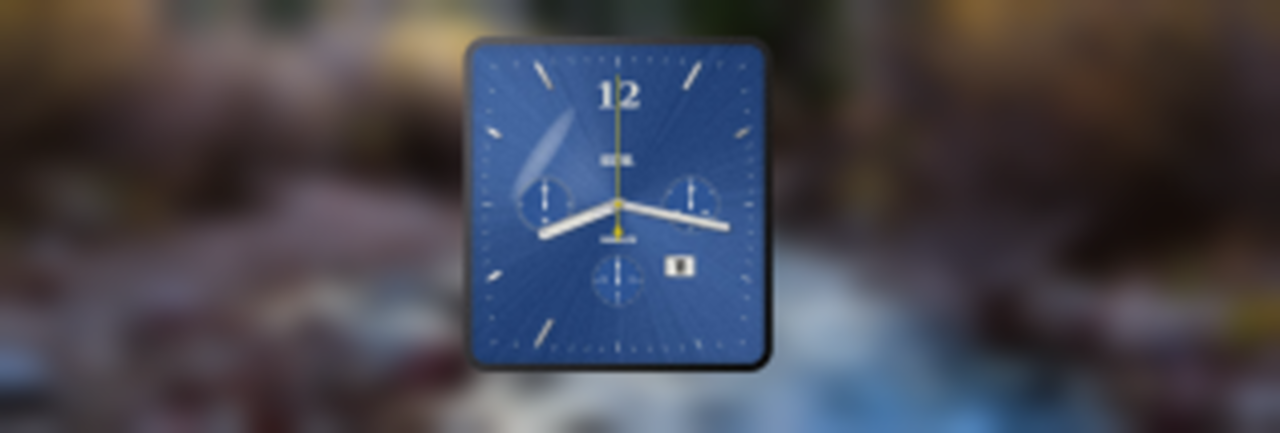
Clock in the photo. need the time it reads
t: 8:17
